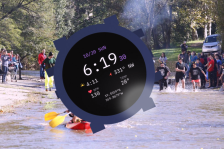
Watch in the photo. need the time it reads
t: 6:19
